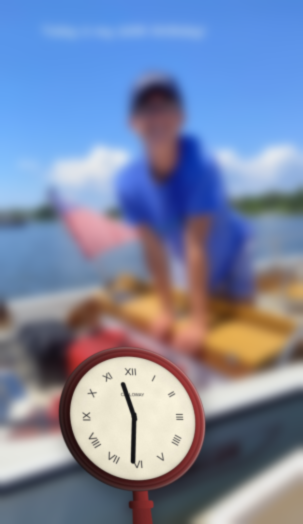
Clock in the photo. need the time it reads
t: 11:31
